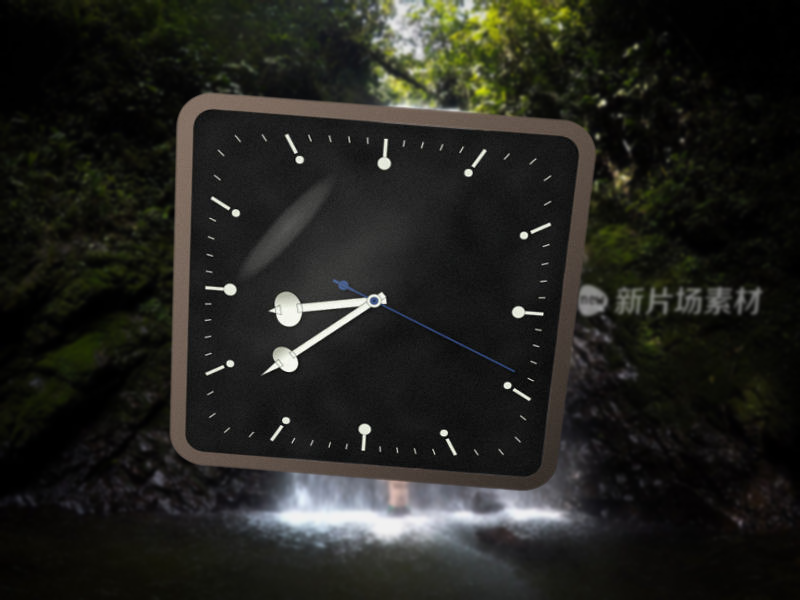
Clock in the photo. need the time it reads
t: 8:38:19
